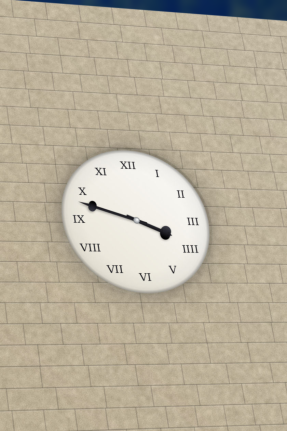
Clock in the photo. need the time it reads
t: 3:48
